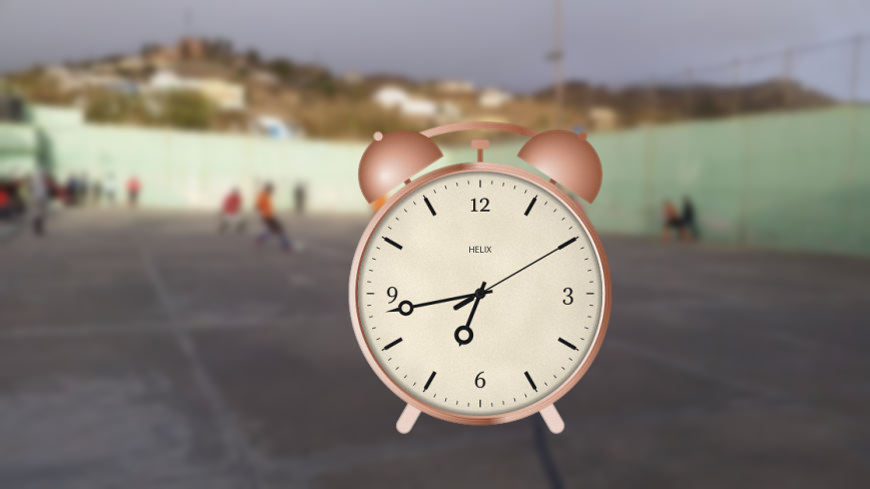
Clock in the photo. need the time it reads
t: 6:43:10
